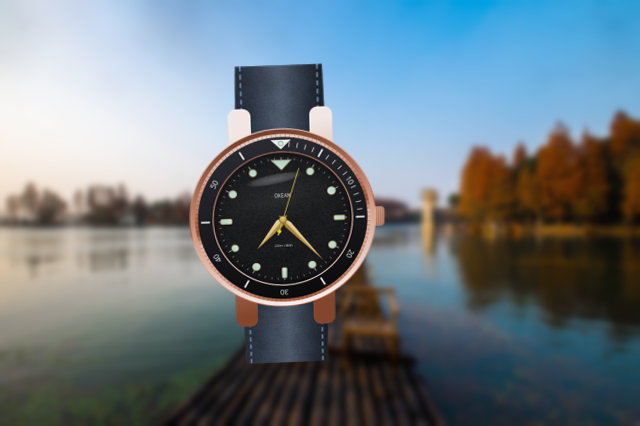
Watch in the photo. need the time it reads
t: 7:23:03
